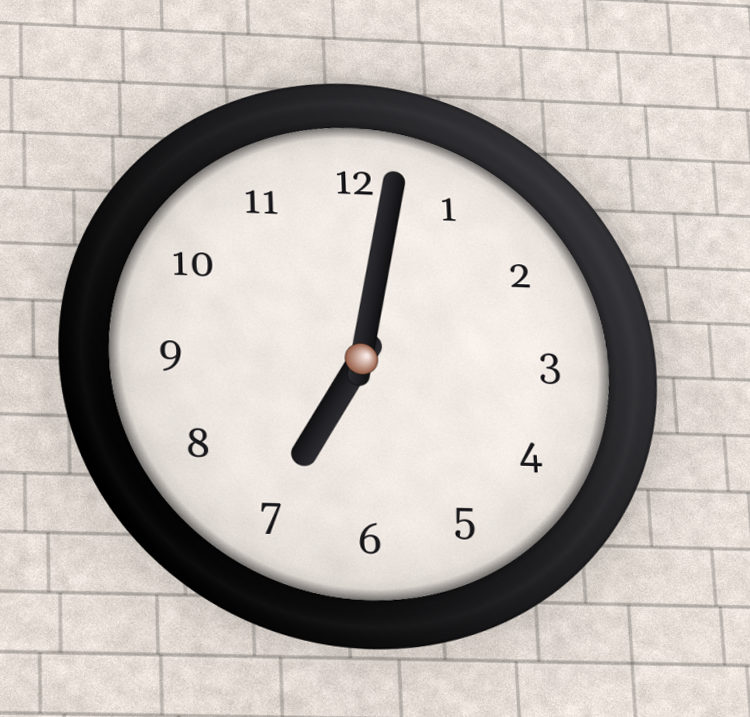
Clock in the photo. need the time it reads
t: 7:02
